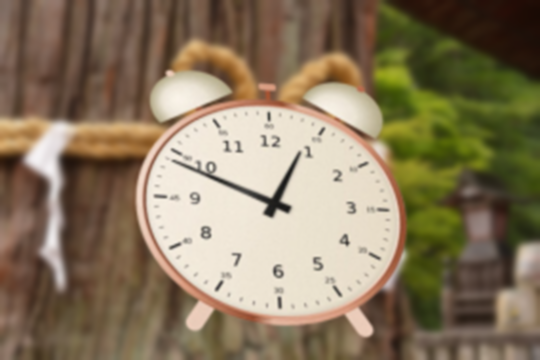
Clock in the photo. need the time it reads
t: 12:49
